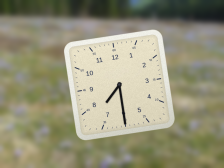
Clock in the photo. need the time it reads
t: 7:30
